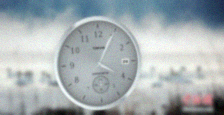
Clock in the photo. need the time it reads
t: 4:05
